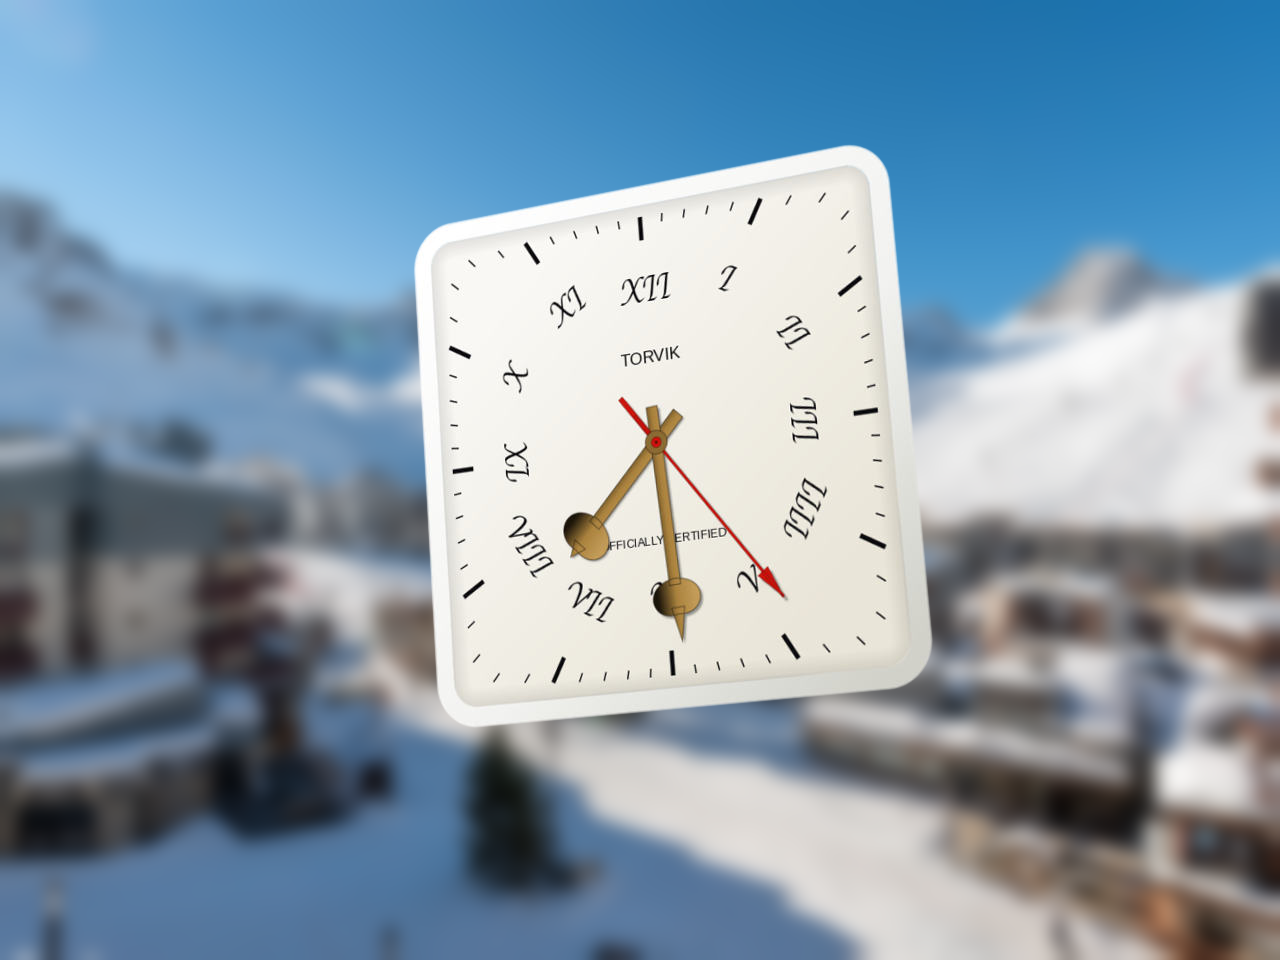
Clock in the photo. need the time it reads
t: 7:29:24
